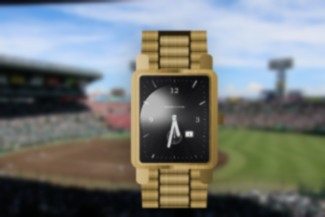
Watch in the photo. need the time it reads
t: 5:32
